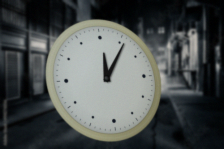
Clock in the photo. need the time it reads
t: 12:06
